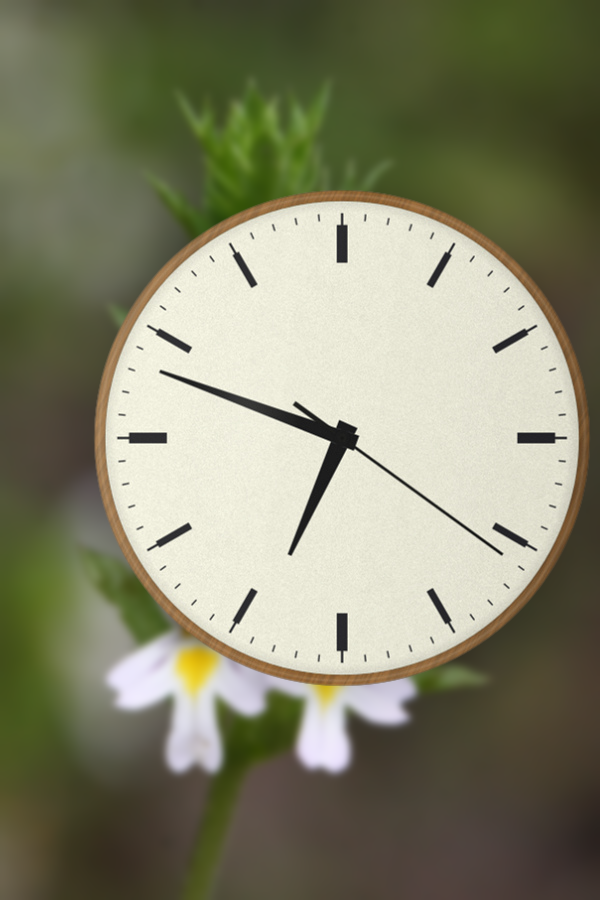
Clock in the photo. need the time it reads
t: 6:48:21
